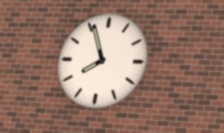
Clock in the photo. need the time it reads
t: 7:56
